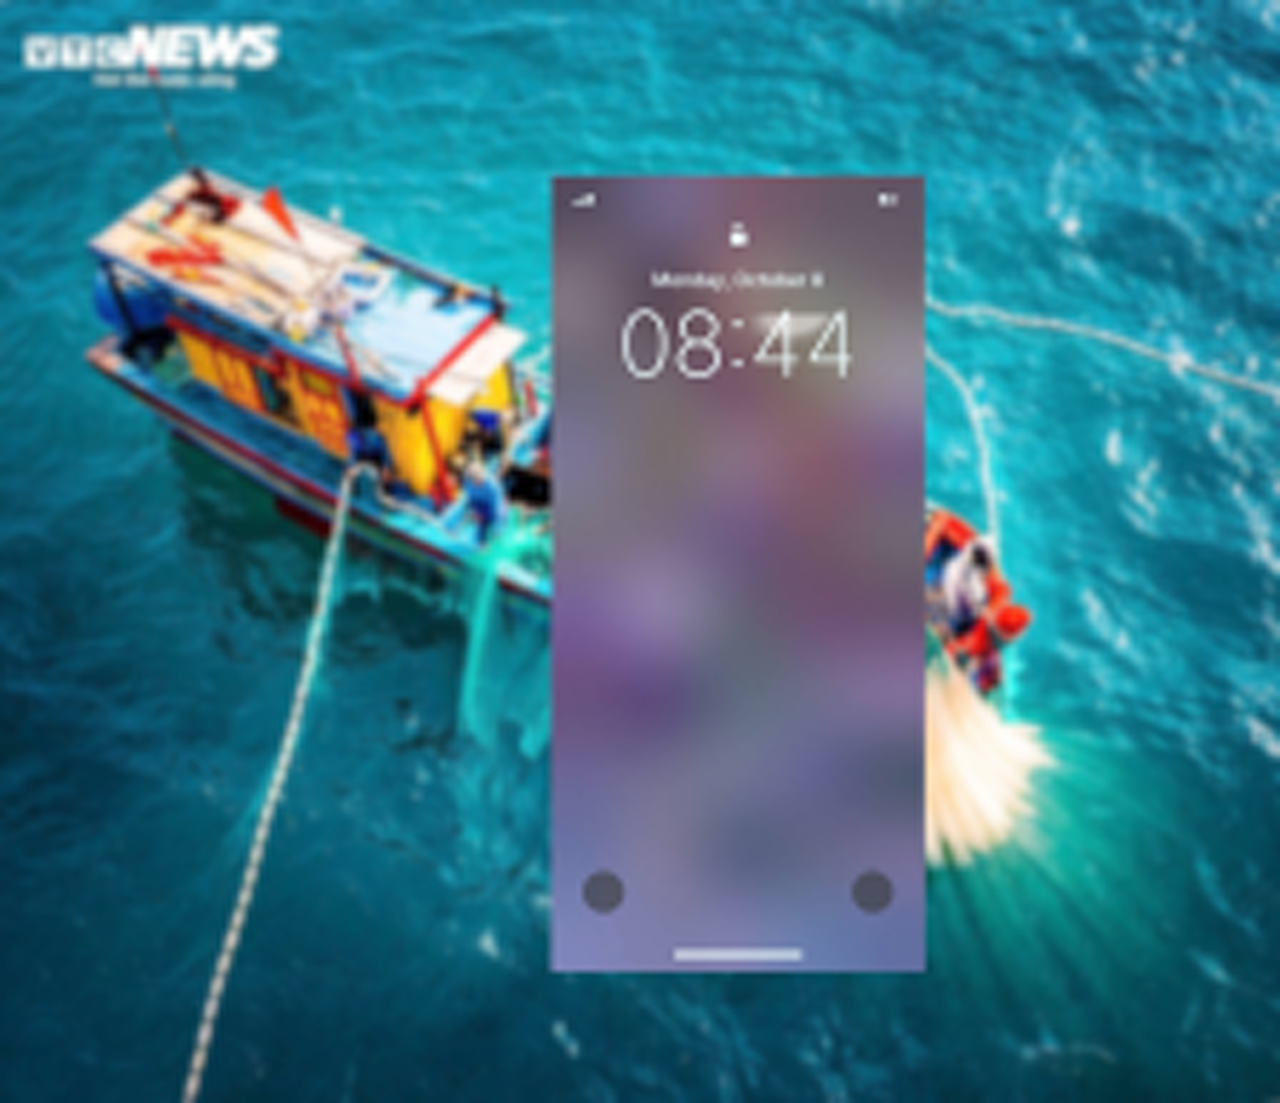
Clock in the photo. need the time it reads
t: 8:44
